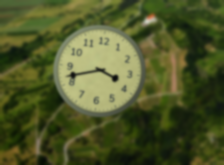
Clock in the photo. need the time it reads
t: 3:42
